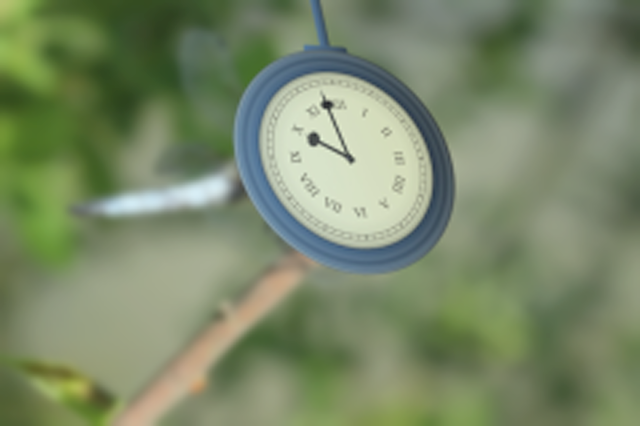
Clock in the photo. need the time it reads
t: 9:58
